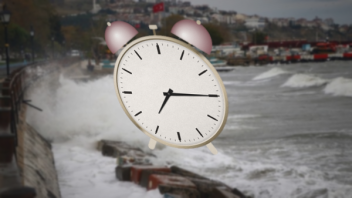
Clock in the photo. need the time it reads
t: 7:15
